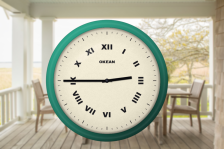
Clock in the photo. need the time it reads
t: 2:45
